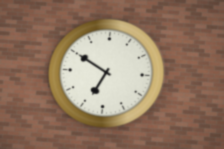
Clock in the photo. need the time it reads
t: 6:50
